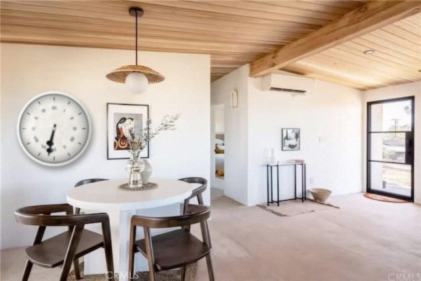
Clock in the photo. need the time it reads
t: 6:32
